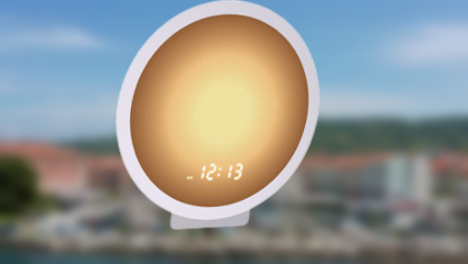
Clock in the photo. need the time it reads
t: 12:13
